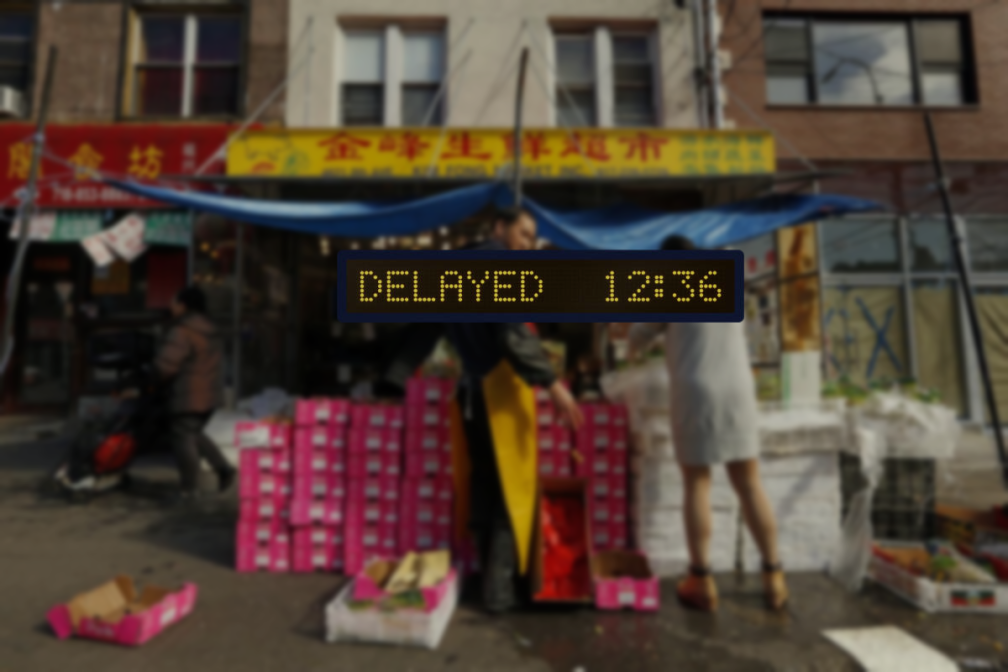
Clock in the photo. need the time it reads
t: 12:36
